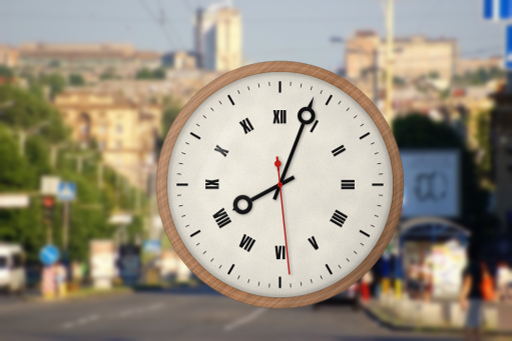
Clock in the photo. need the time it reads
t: 8:03:29
